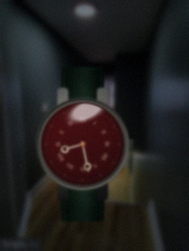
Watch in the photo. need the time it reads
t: 8:28
